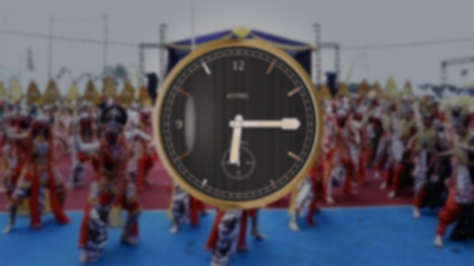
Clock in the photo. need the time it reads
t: 6:15
